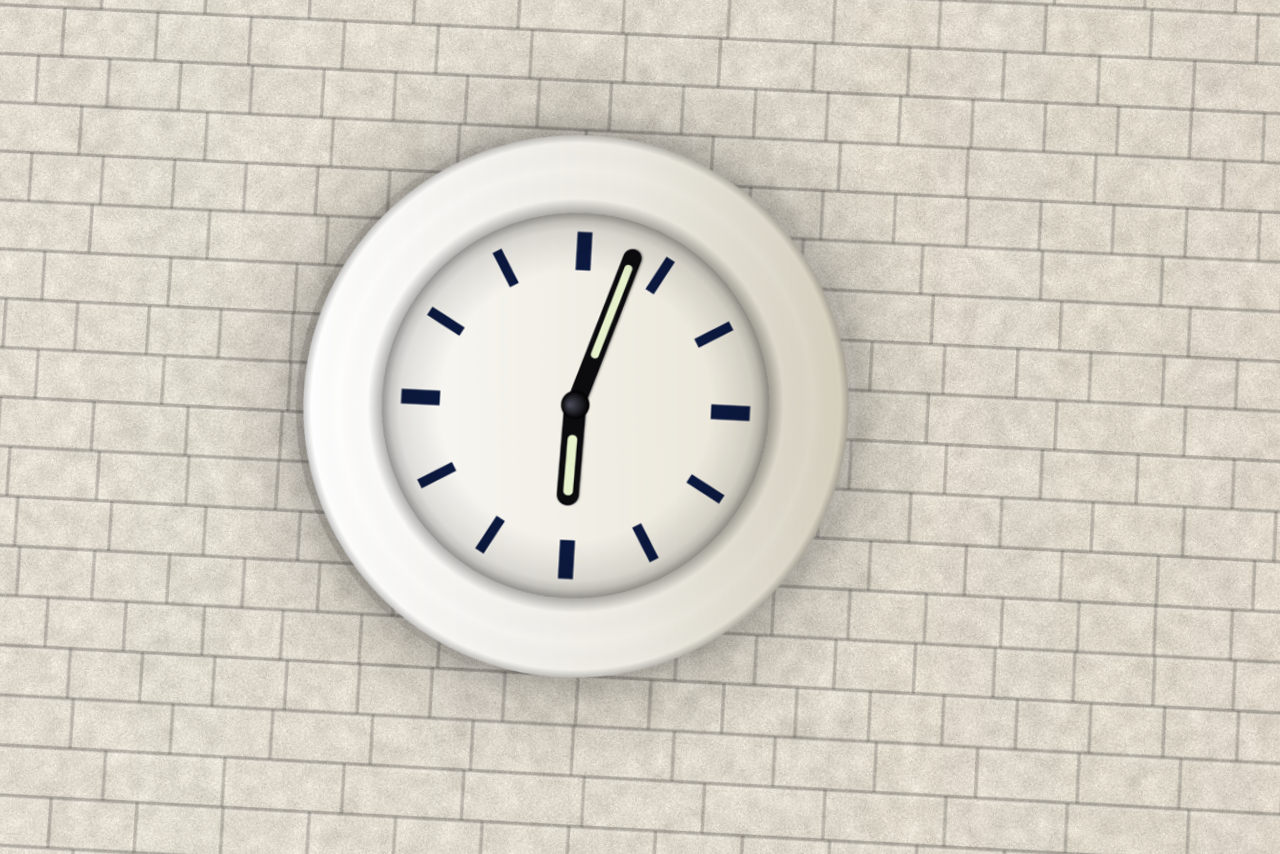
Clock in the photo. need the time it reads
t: 6:03
